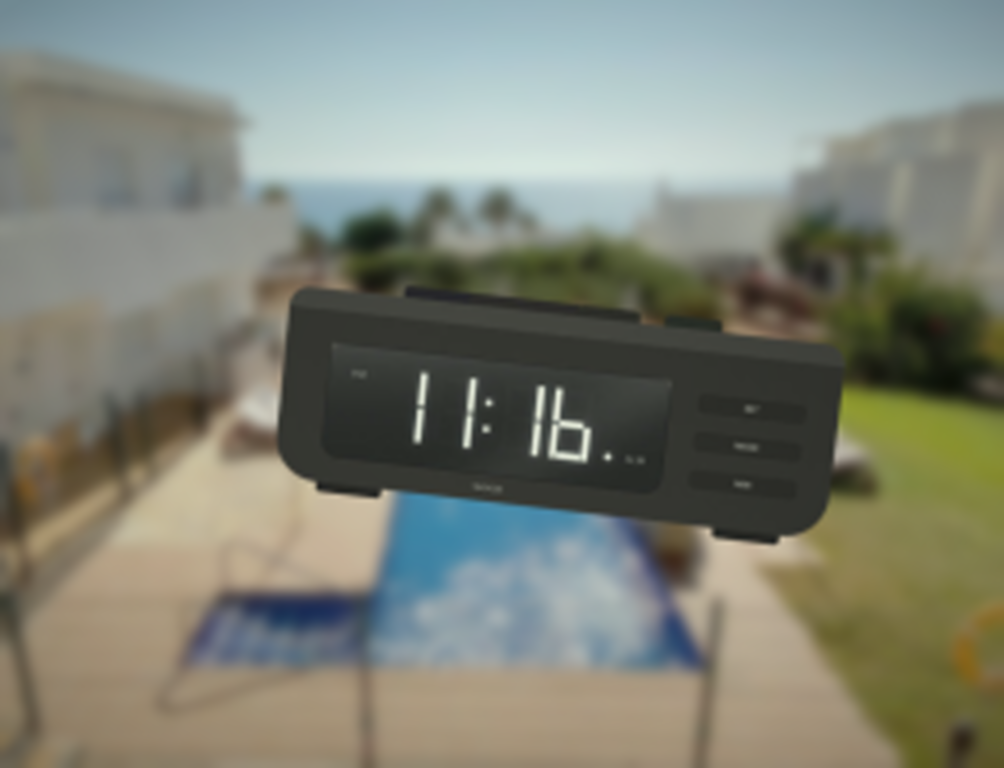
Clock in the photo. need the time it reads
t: 11:16
